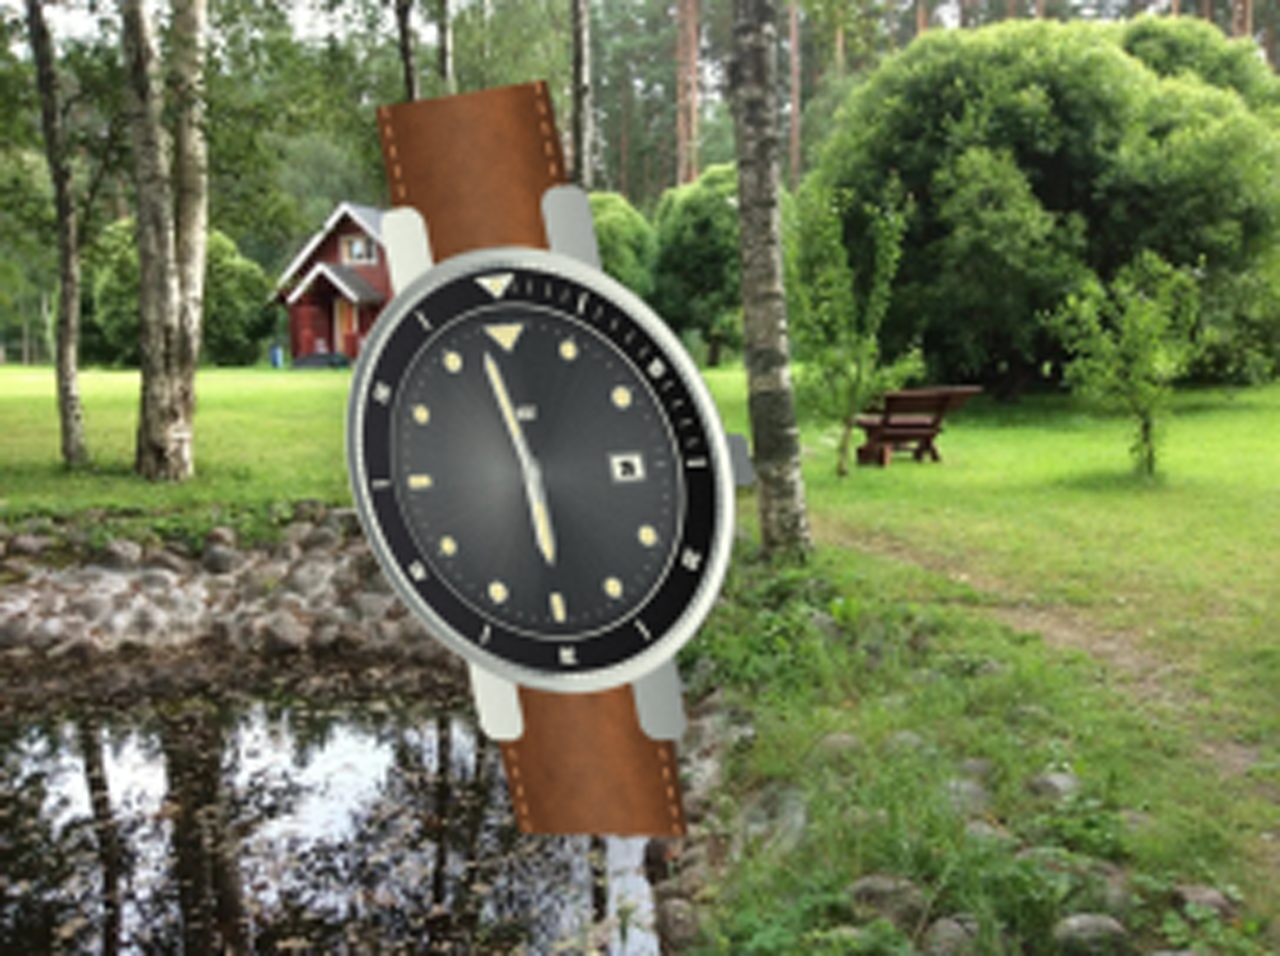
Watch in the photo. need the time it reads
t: 5:58
